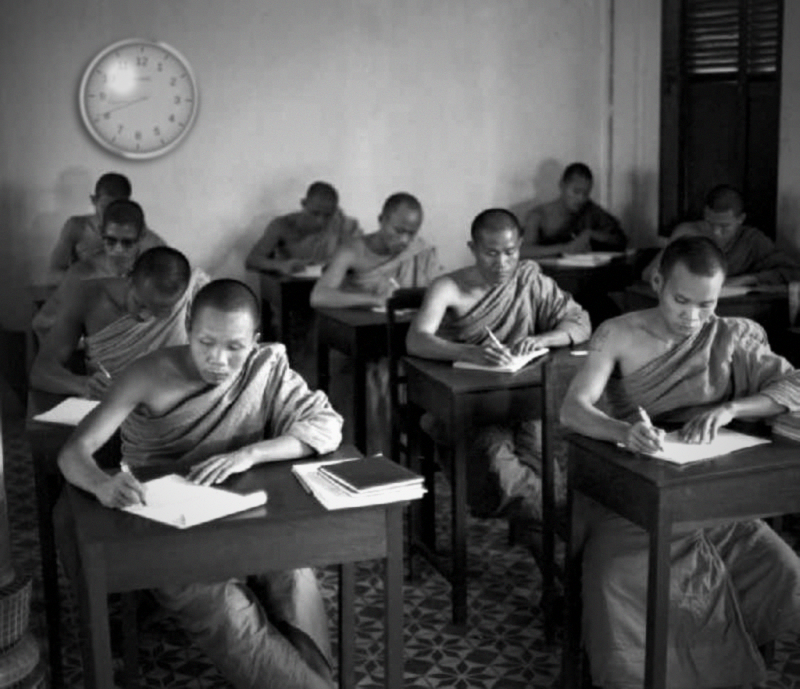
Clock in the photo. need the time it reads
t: 8:41
